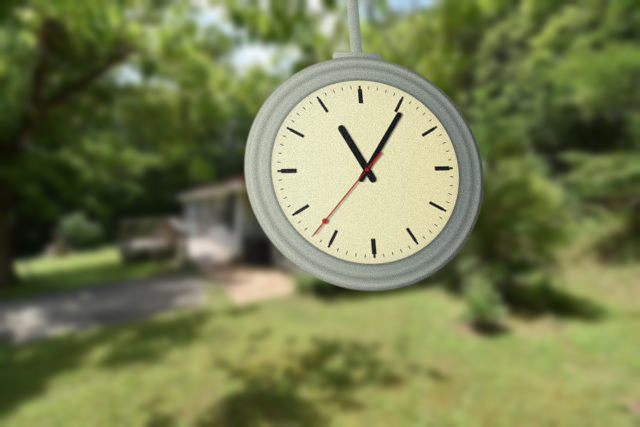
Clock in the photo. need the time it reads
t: 11:05:37
